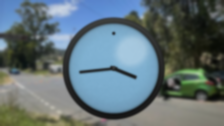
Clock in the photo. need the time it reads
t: 3:44
